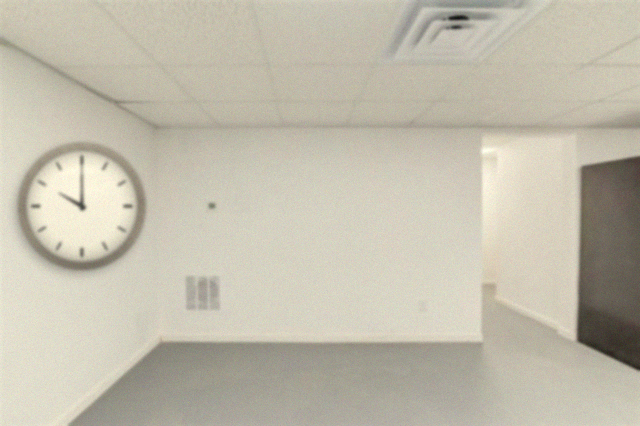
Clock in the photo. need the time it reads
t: 10:00
